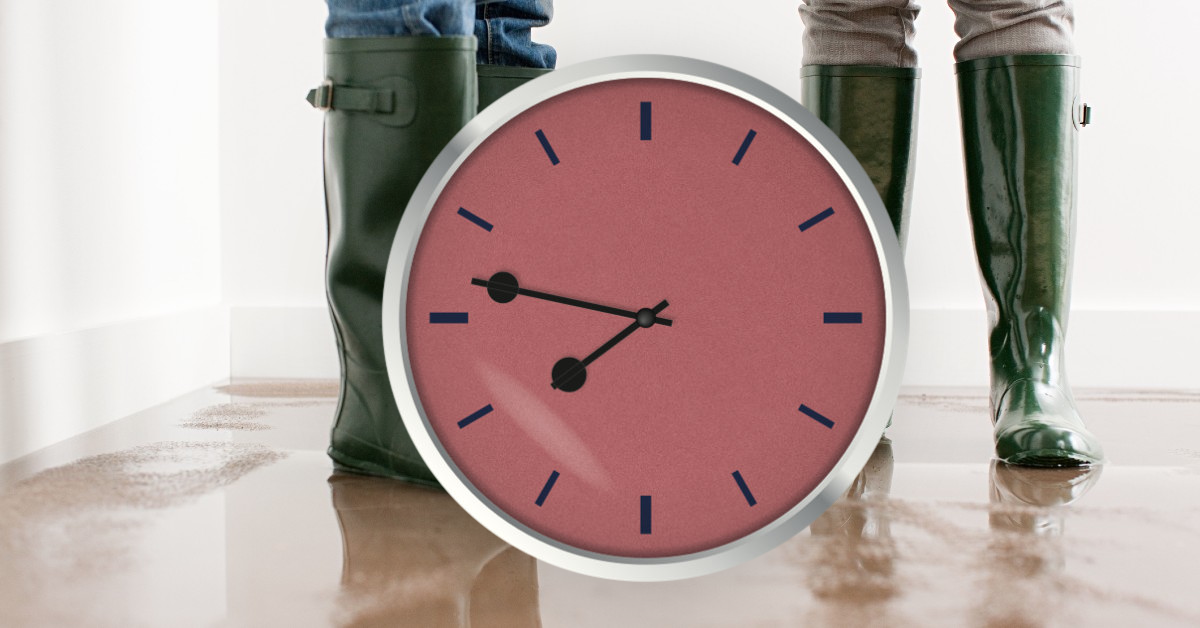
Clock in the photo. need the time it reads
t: 7:47
